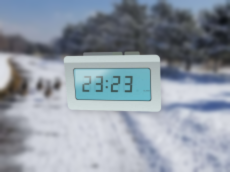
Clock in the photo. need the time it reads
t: 23:23
